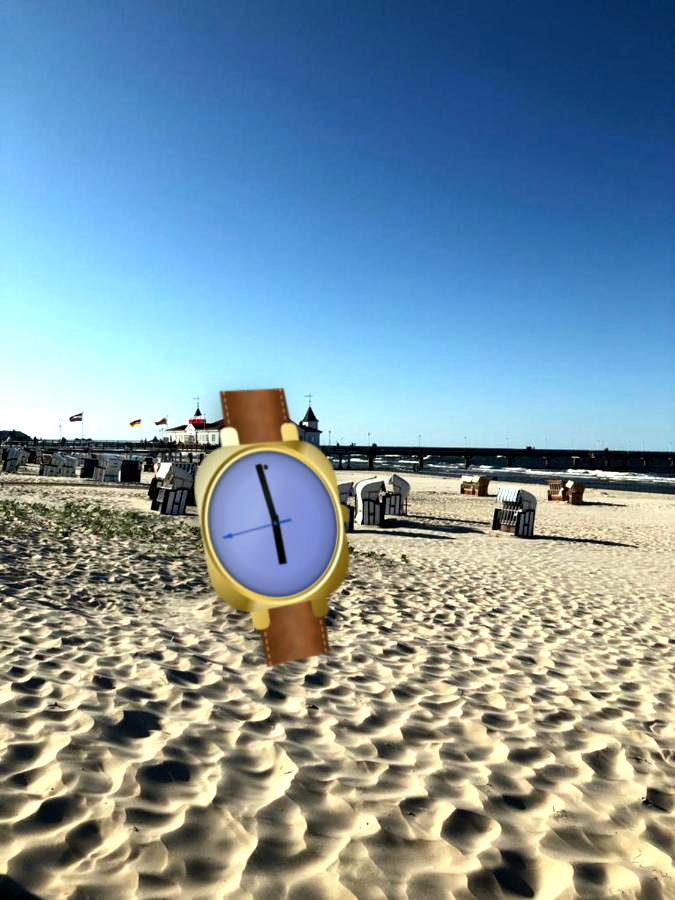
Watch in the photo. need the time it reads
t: 5:58:44
